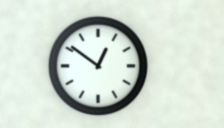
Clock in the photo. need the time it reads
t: 12:51
